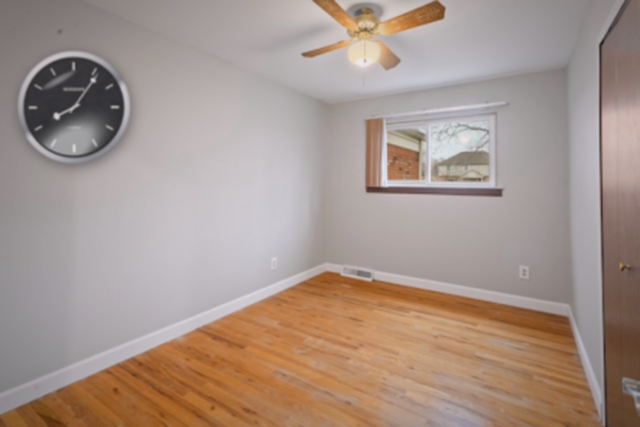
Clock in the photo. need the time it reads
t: 8:06
